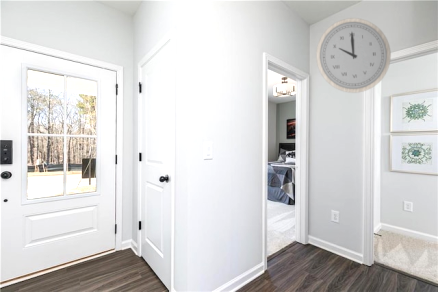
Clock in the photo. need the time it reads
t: 10:00
